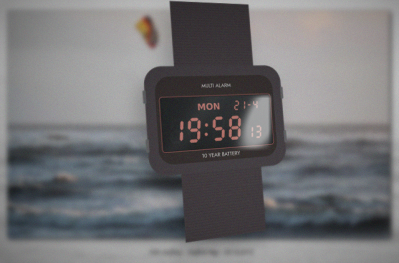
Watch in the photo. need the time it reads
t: 19:58:13
